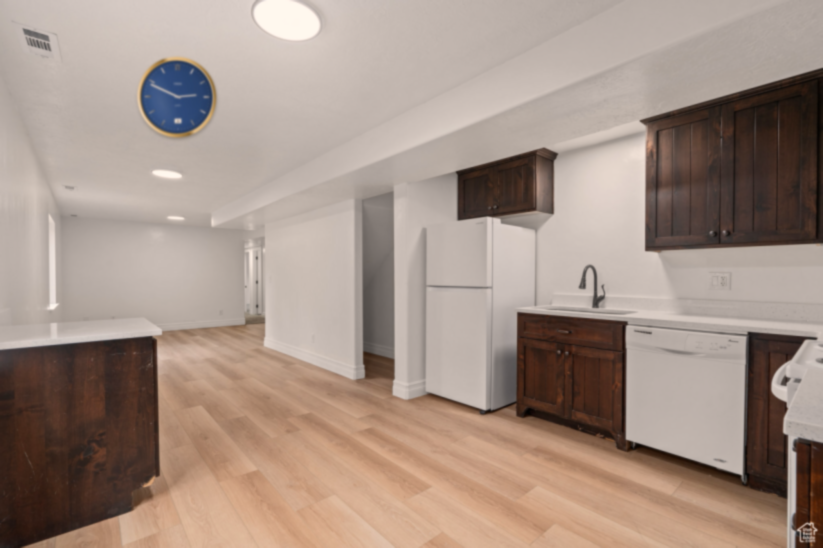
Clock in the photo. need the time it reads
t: 2:49
